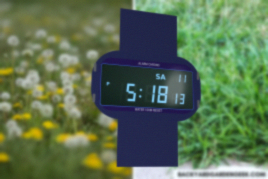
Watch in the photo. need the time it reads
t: 5:18:13
